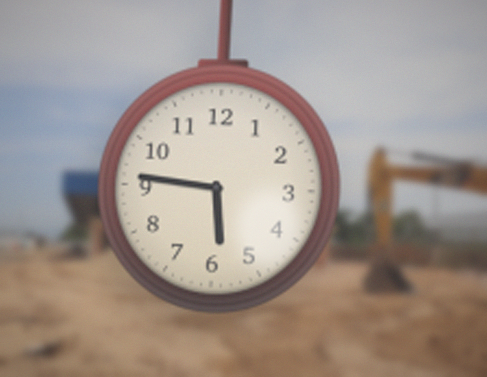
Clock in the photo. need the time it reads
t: 5:46
